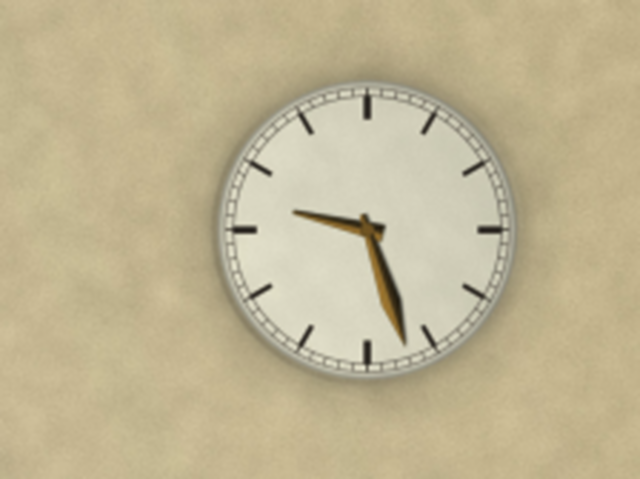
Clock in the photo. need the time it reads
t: 9:27
